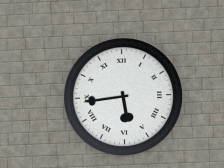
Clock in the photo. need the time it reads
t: 5:44
